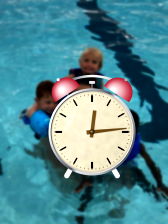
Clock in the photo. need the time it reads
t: 12:14
